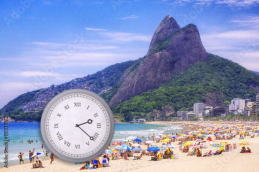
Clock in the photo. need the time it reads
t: 2:22
